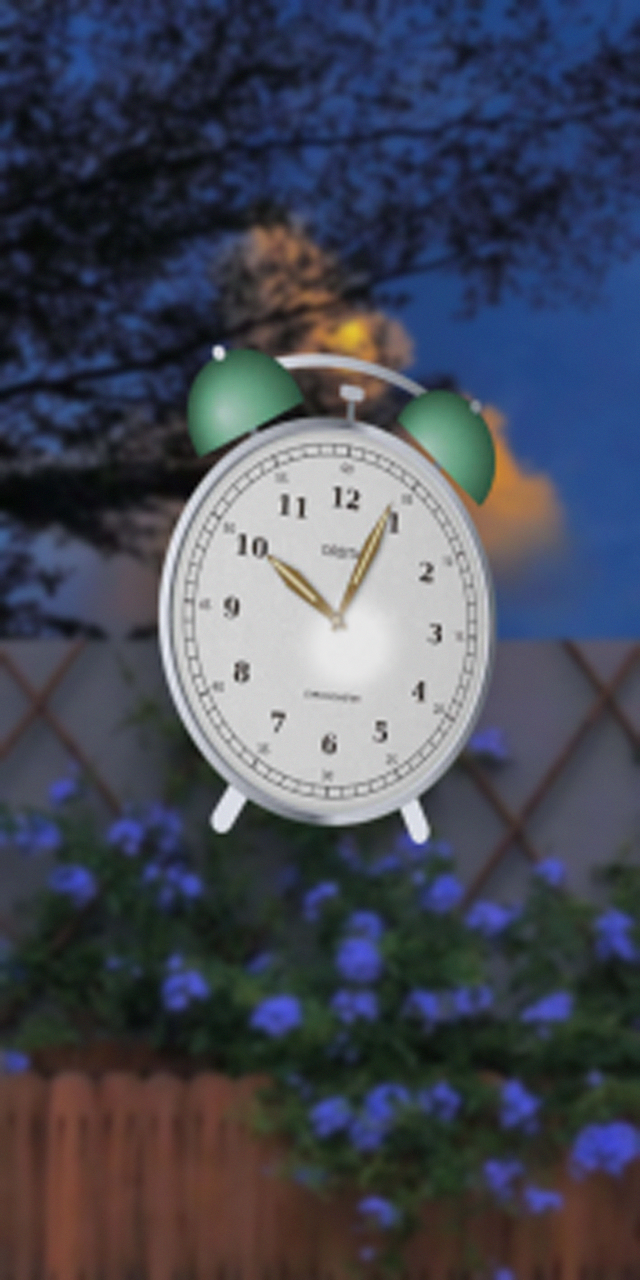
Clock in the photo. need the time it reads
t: 10:04
